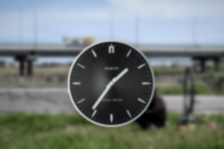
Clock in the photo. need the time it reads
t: 1:36
